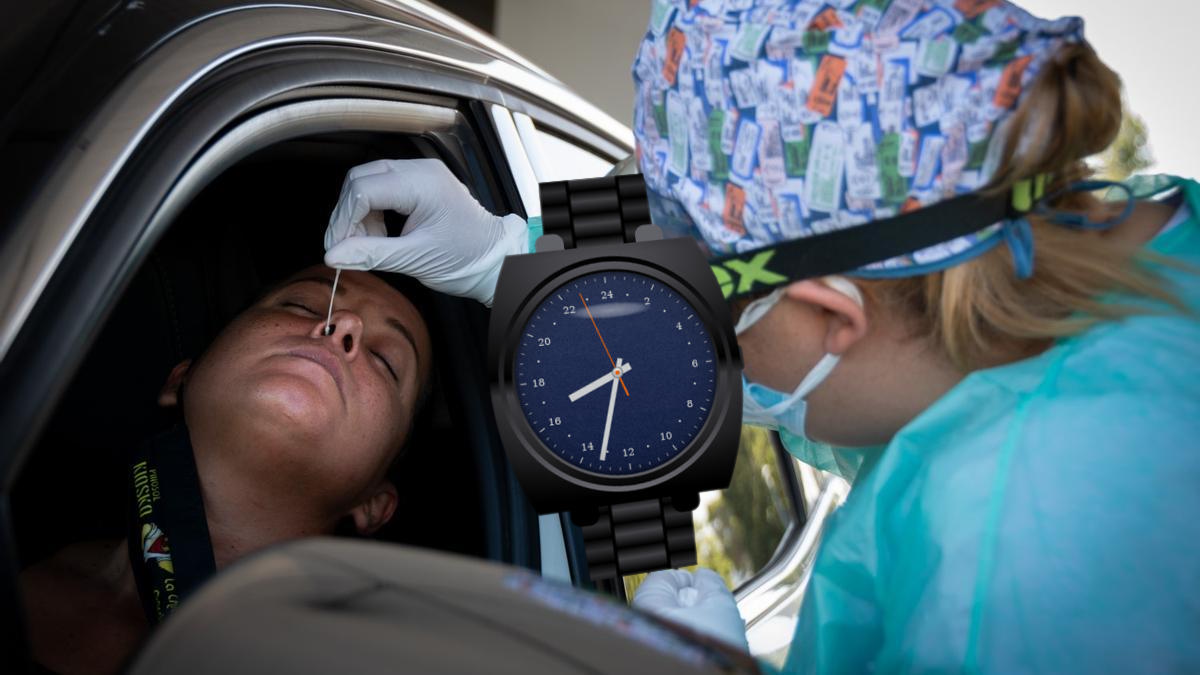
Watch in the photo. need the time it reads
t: 16:32:57
